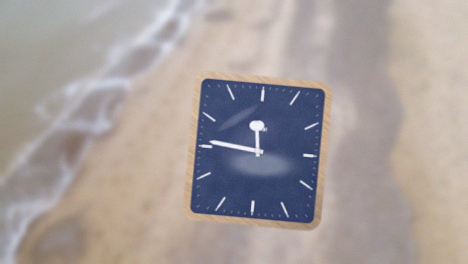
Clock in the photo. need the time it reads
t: 11:46
